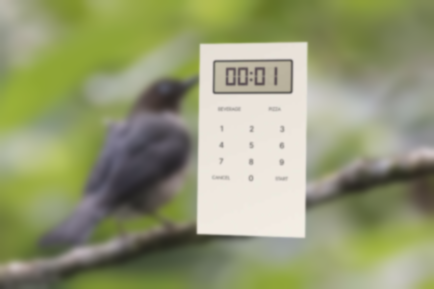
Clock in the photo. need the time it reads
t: 0:01
